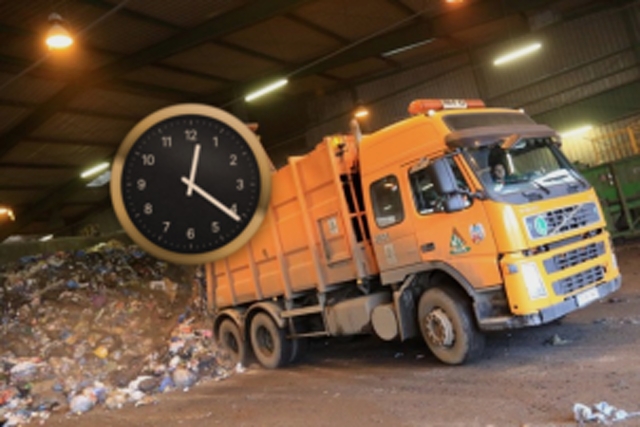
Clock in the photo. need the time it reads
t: 12:21
